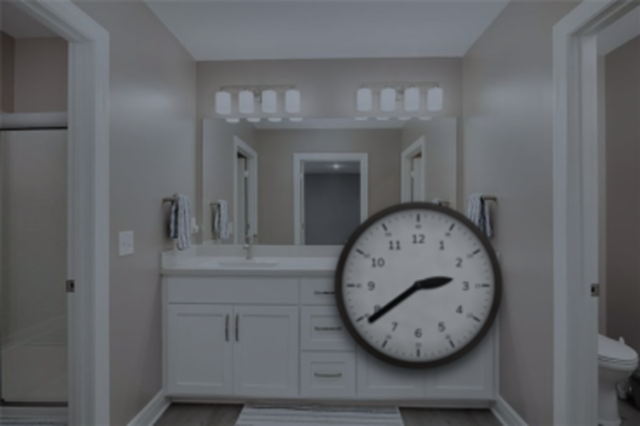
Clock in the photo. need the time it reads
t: 2:39
